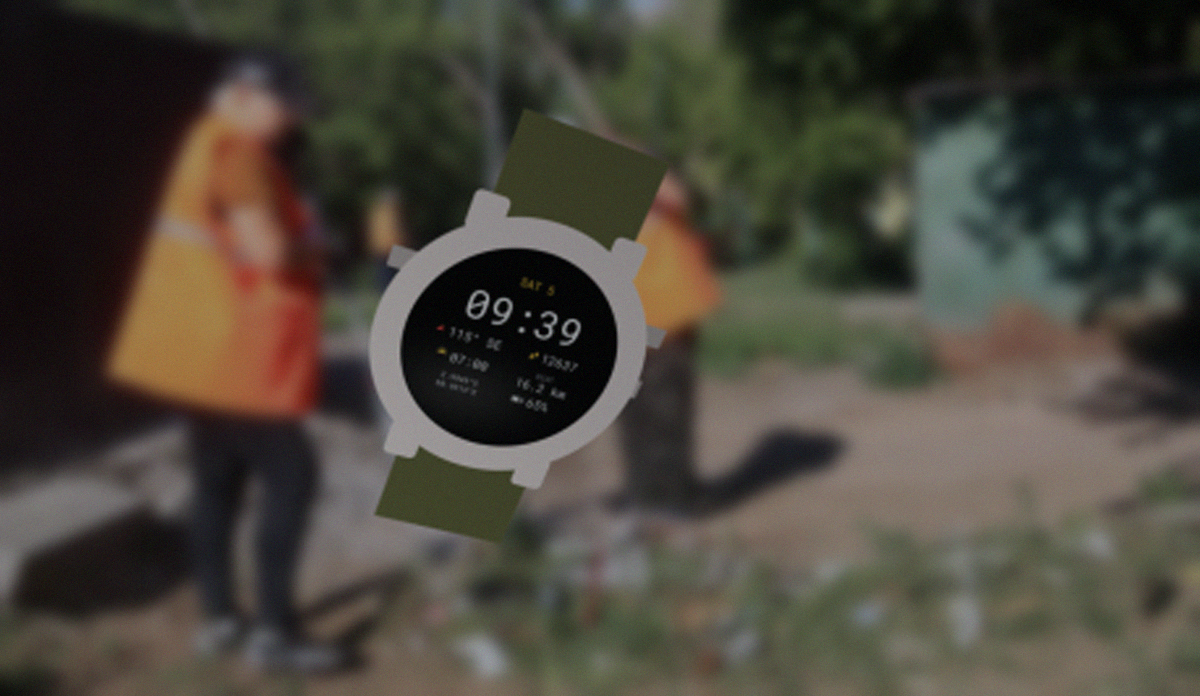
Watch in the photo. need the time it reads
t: 9:39
